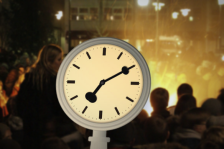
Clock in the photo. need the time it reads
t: 7:10
